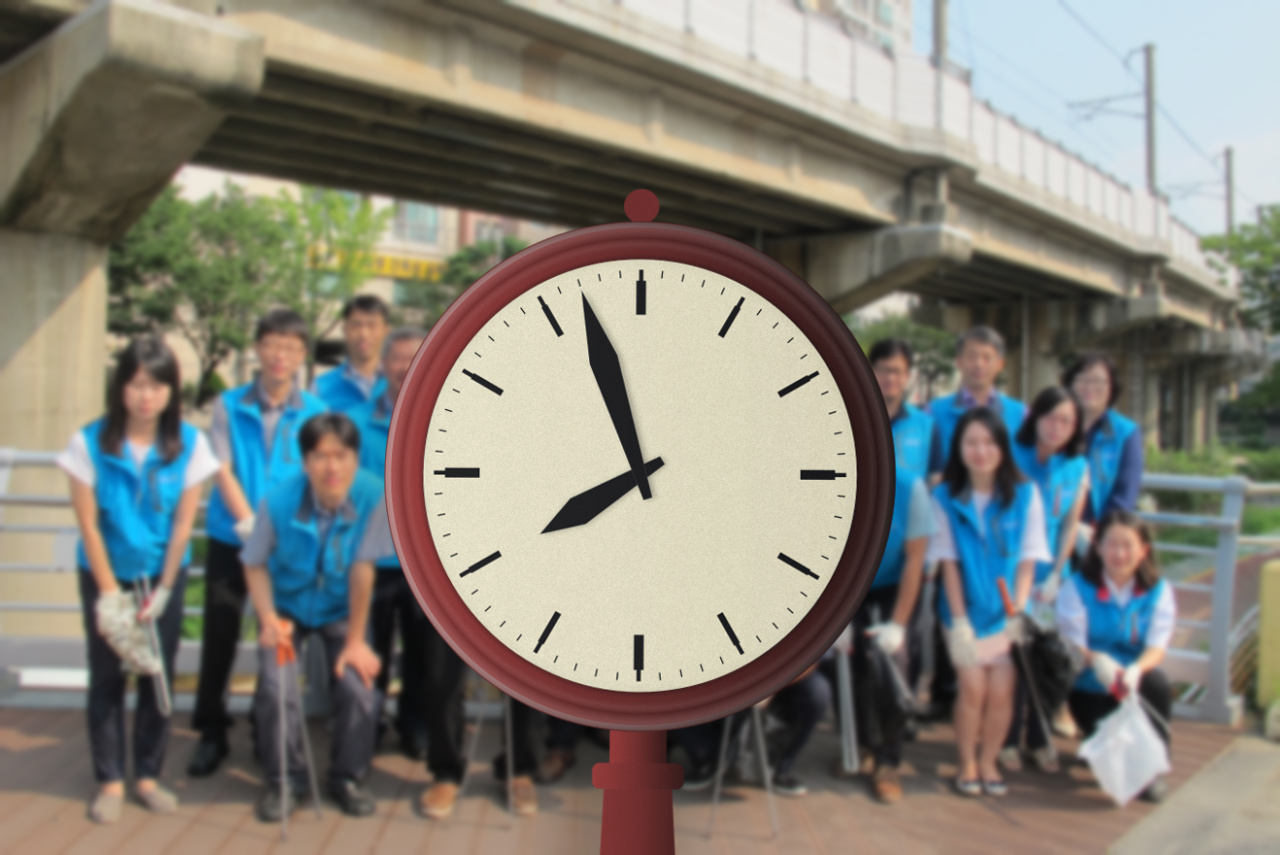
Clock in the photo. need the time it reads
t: 7:57
